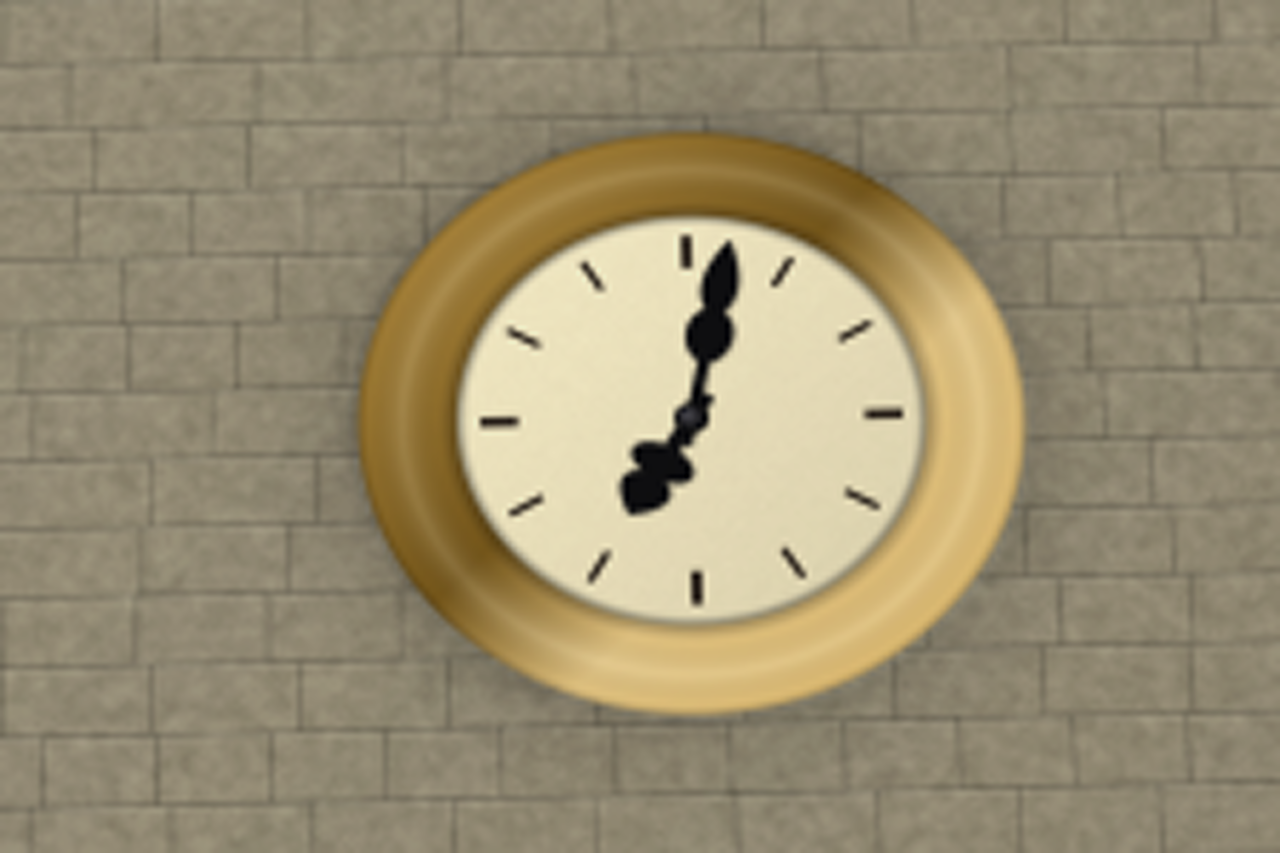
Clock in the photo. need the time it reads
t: 7:02
